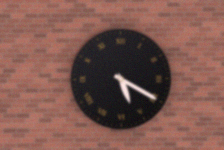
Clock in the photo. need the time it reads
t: 5:20
